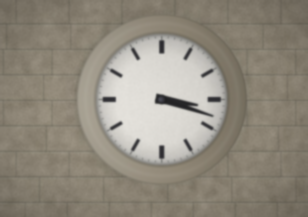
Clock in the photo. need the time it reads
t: 3:18
